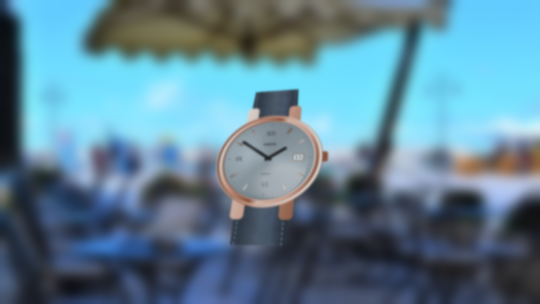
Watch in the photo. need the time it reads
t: 1:51
